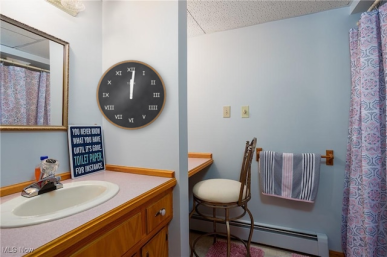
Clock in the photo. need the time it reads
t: 12:01
